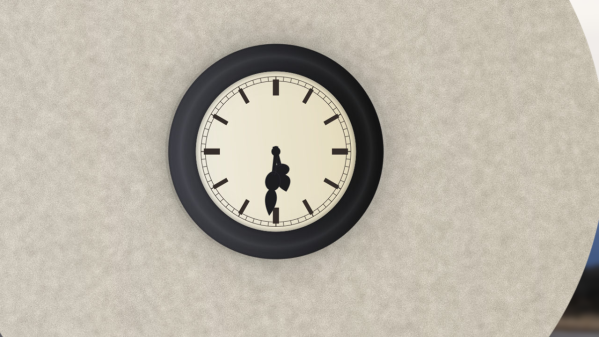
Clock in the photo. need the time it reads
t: 5:31
